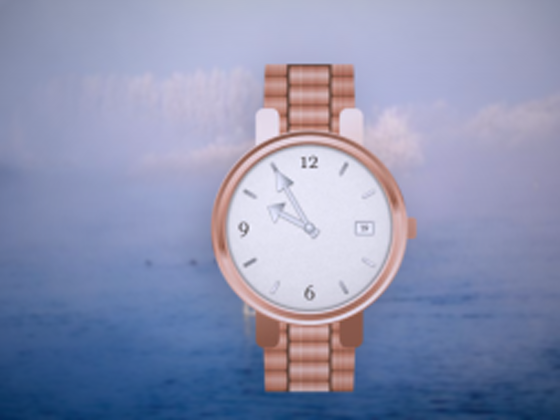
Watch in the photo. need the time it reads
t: 9:55
